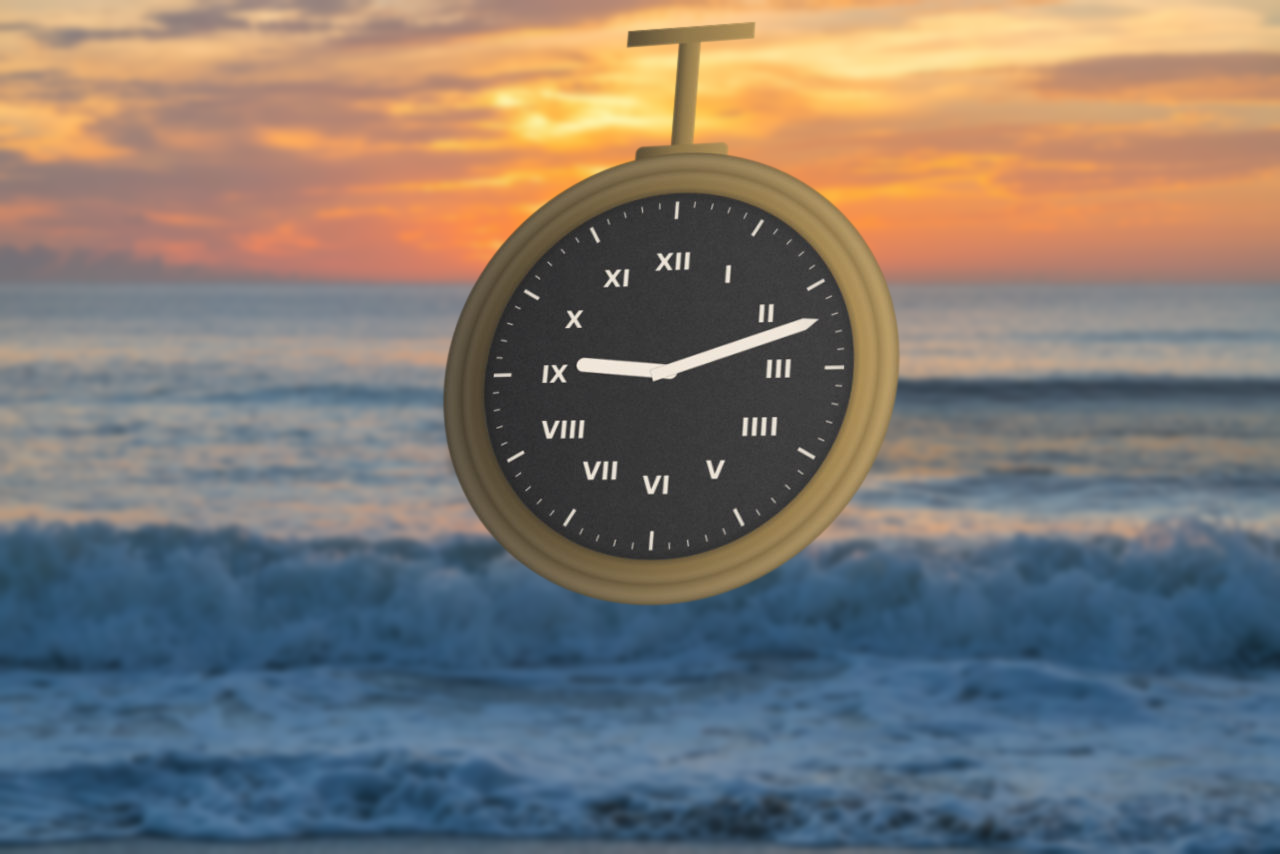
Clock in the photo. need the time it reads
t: 9:12
